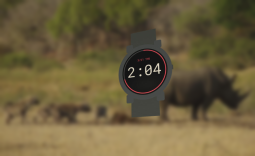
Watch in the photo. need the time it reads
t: 2:04
